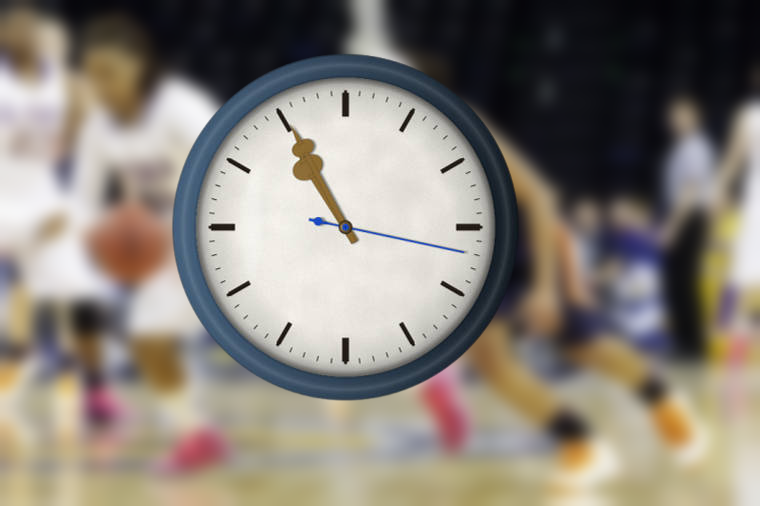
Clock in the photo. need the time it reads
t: 10:55:17
